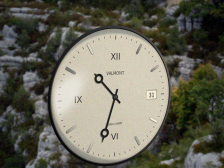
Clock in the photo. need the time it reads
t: 10:33
